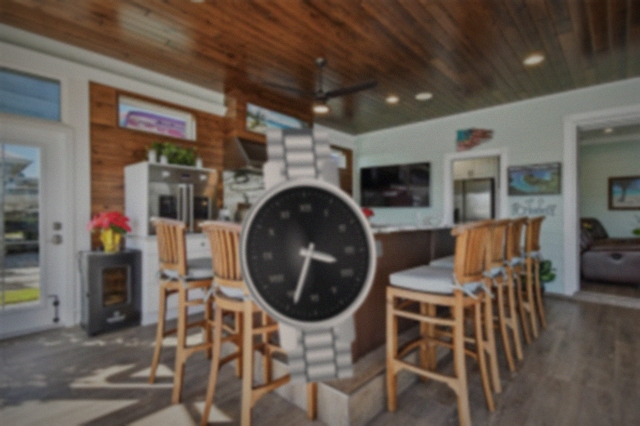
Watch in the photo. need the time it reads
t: 3:34
